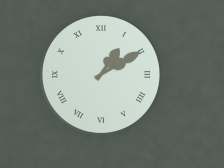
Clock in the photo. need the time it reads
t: 1:10
